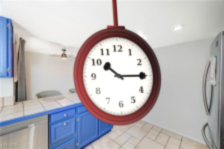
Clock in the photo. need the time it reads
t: 10:15
